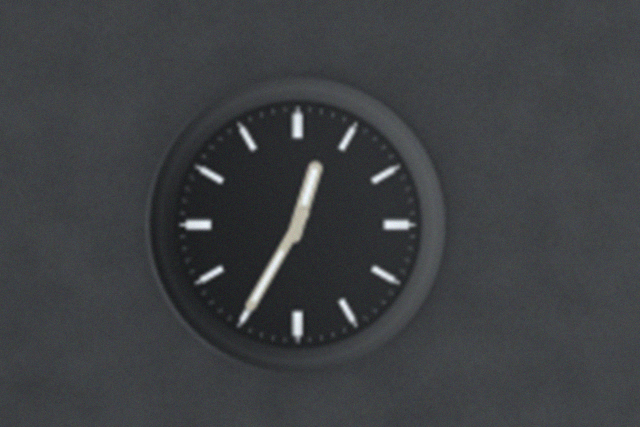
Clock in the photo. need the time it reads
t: 12:35
